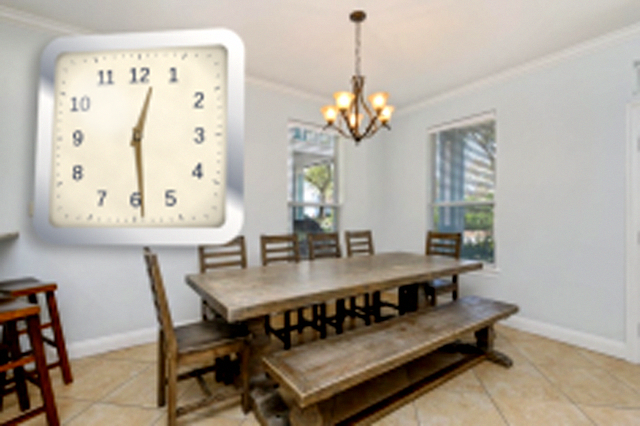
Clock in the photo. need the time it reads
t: 12:29
